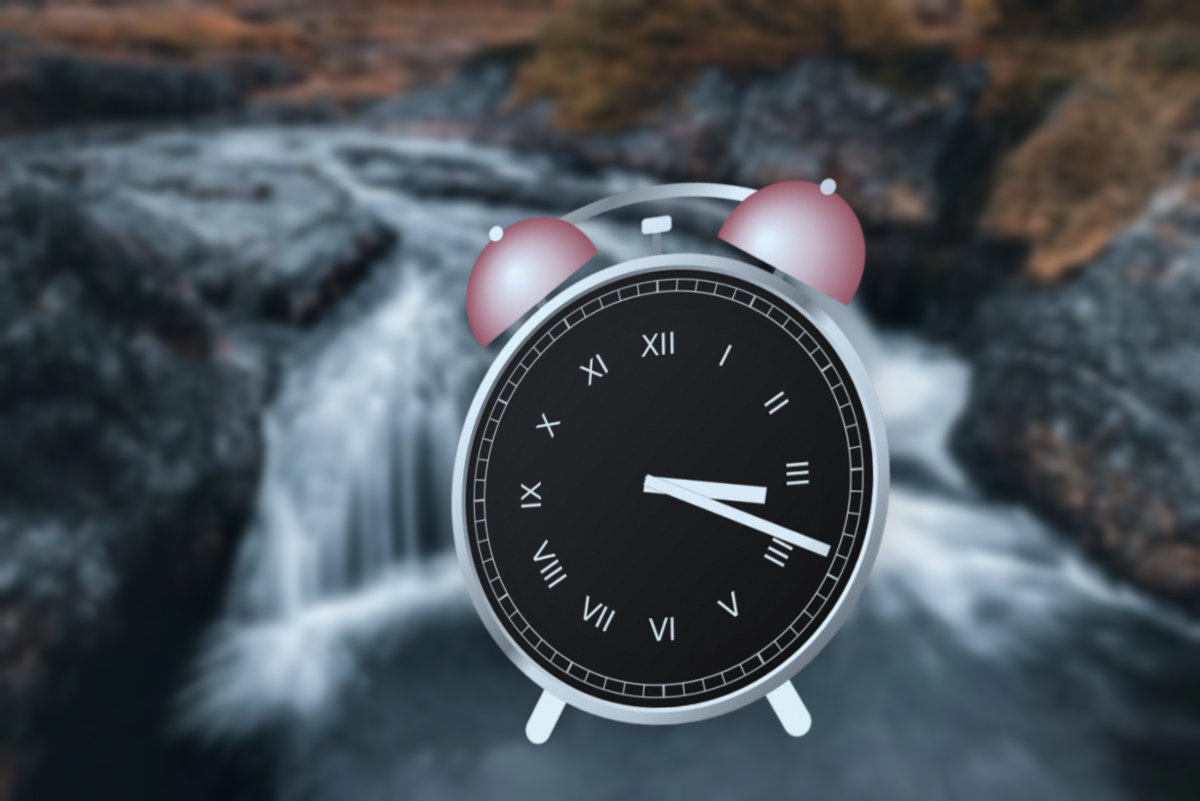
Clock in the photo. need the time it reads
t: 3:19
